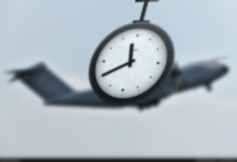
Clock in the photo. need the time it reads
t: 11:40
